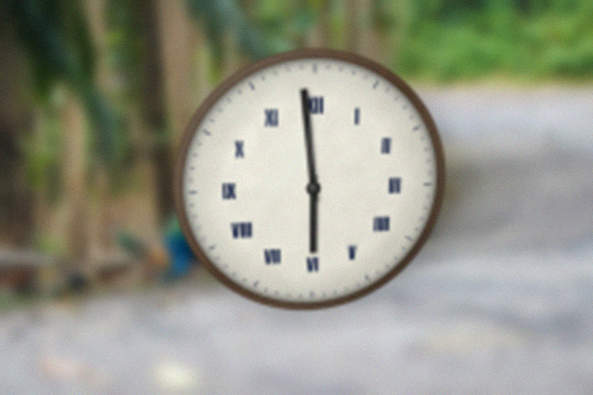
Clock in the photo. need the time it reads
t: 5:59
